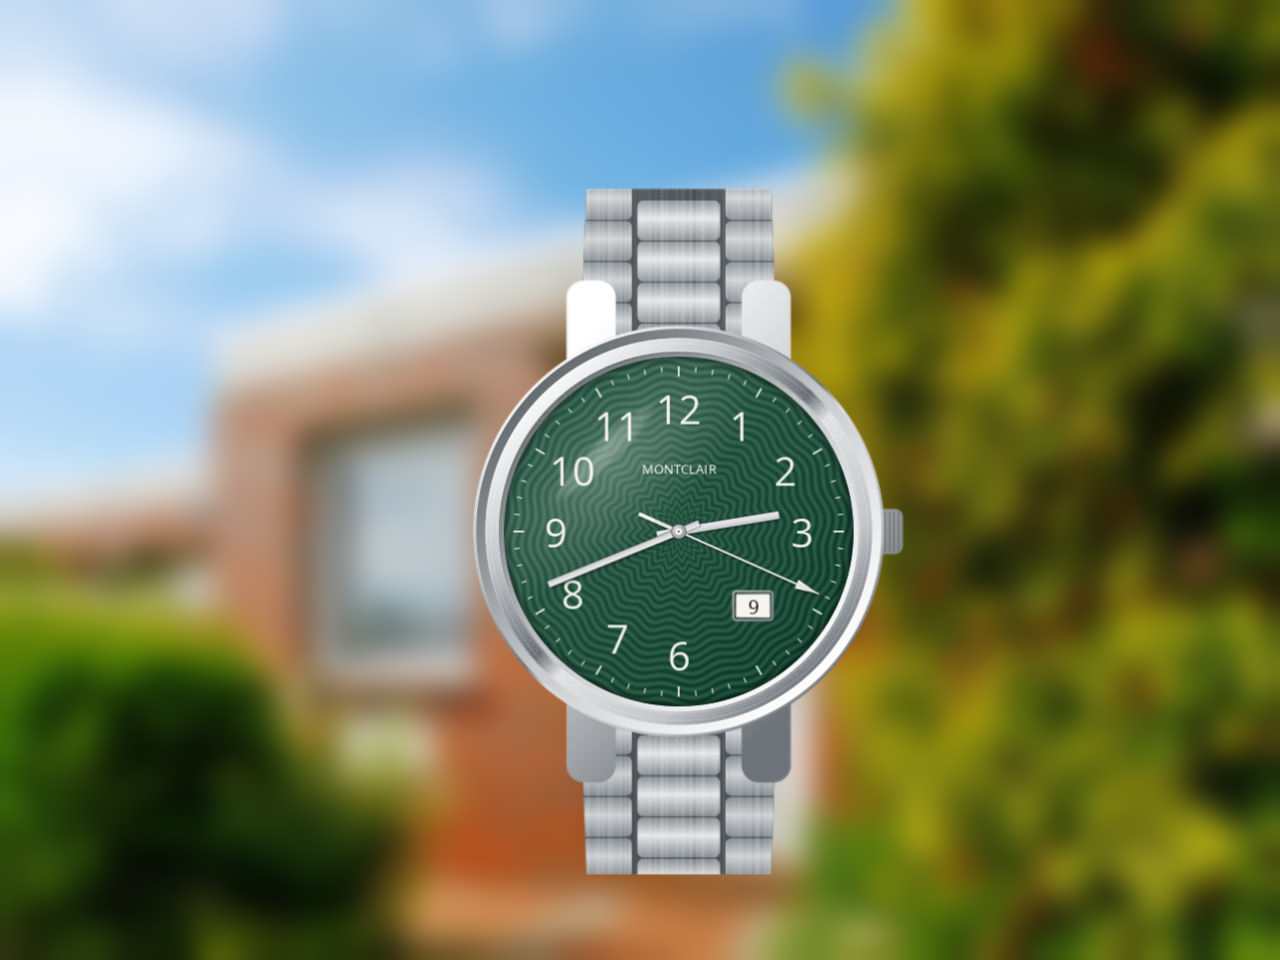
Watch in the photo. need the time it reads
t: 2:41:19
